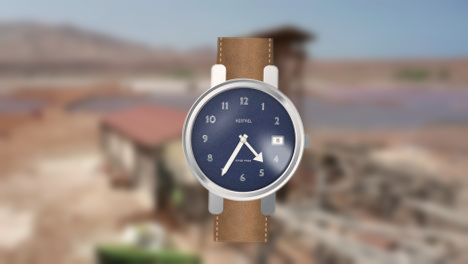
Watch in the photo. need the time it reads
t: 4:35
